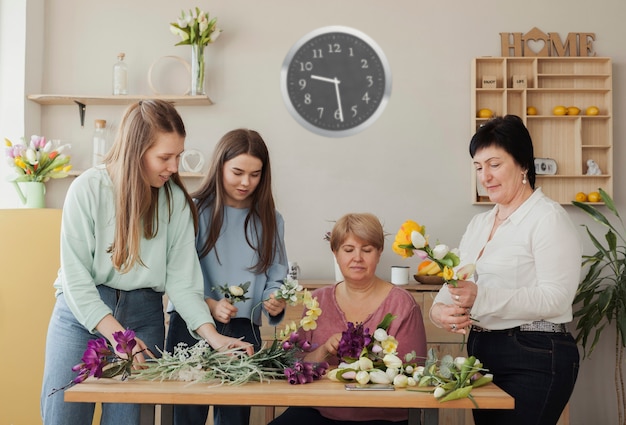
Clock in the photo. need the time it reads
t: 9:29
